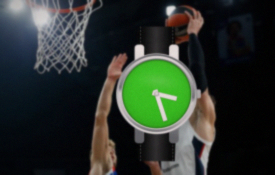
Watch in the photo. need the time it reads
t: 3:27
